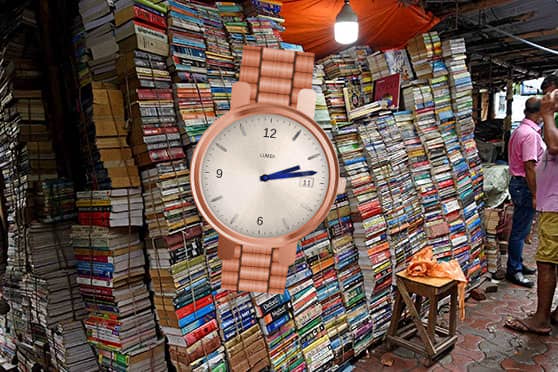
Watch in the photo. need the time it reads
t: 2:13
